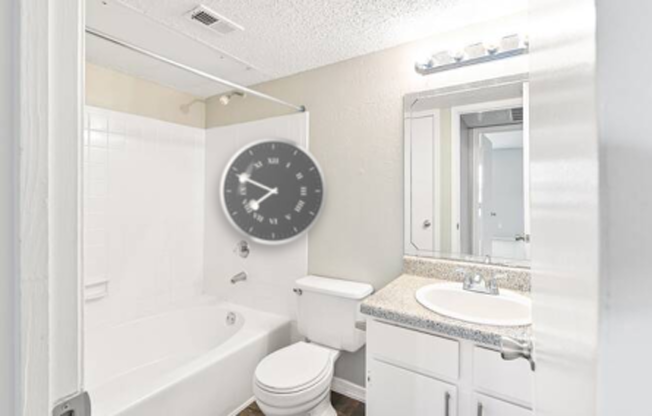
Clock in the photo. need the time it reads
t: 7:49
